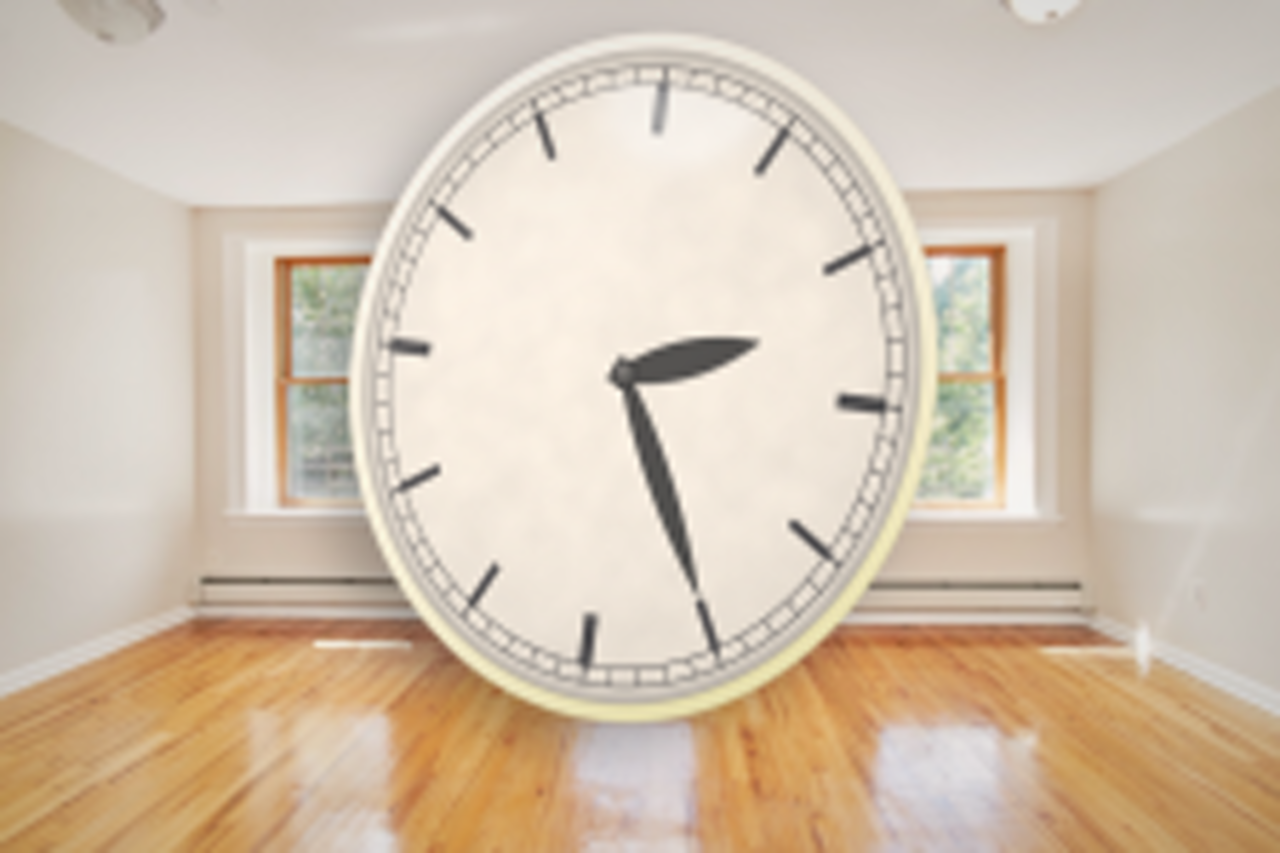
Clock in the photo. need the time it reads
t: 2:25
